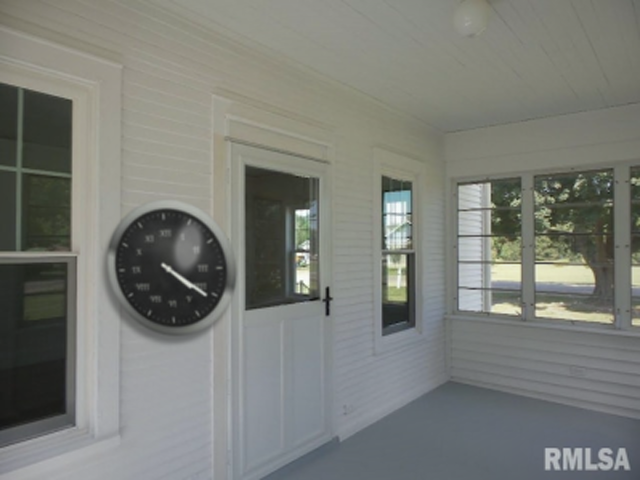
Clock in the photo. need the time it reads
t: 4:21
